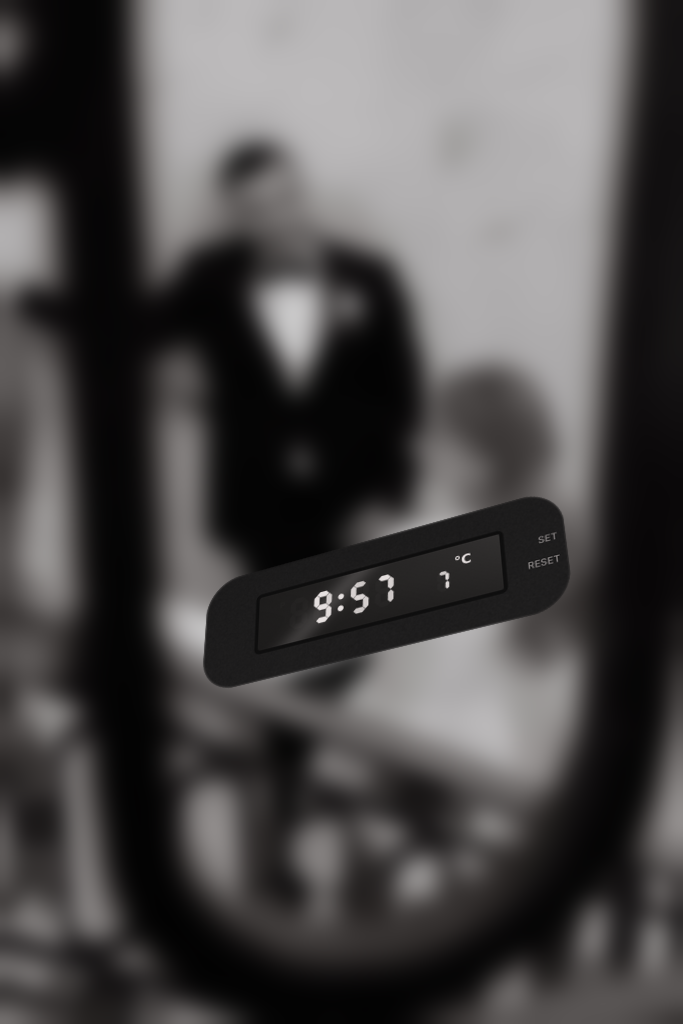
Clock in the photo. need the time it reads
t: 9:57
